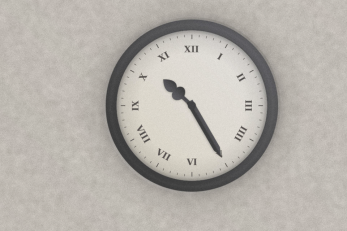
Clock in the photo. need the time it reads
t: 10:25
